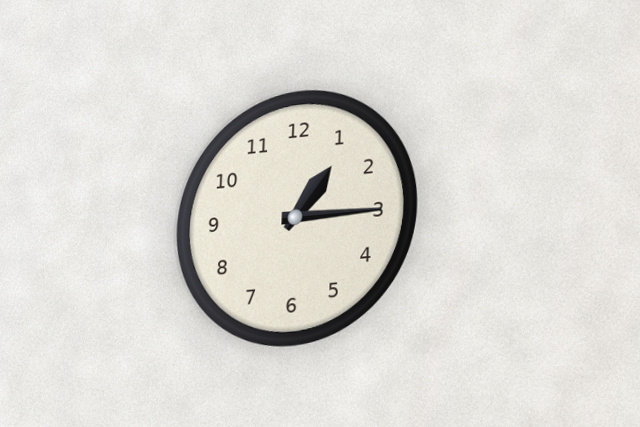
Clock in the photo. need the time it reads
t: 1:15
